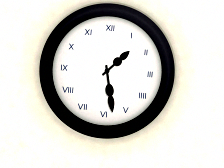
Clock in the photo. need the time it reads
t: 1:28
